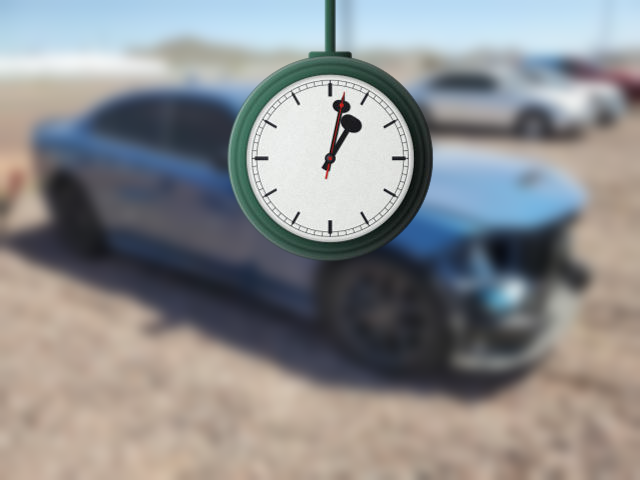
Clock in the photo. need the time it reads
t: 1:02:02
